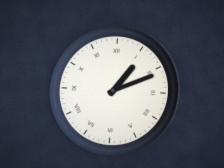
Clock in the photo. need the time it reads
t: 1:11
